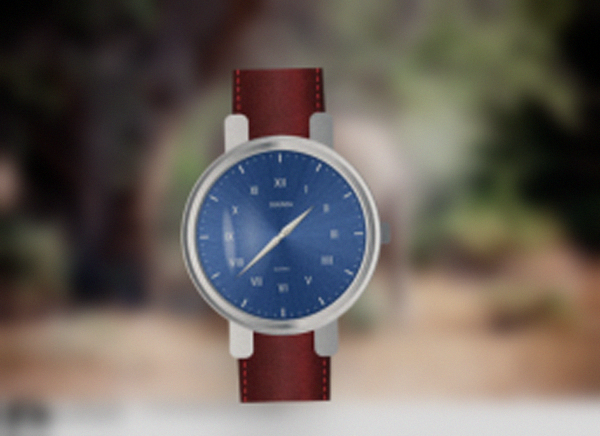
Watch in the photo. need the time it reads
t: 1:38
